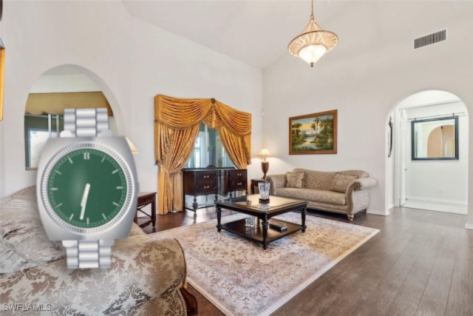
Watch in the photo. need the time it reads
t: 6:32
